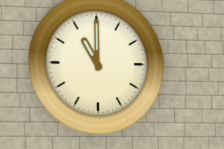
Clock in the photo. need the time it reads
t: 11:00
